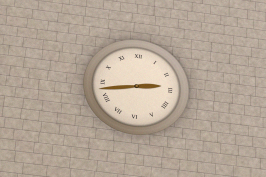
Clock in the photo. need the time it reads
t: 2:43
